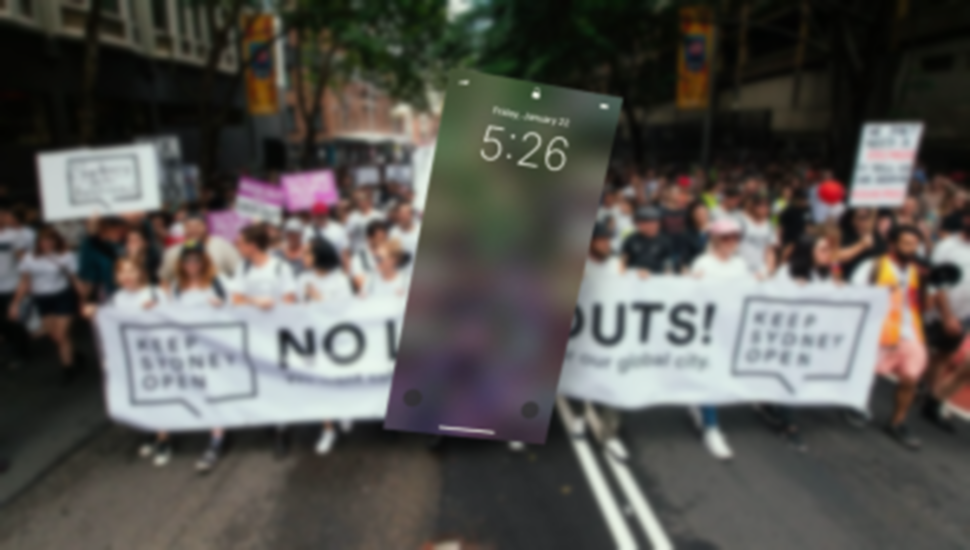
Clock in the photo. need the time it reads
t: 5:26
